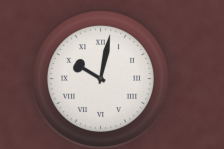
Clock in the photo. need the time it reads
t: 10:02
